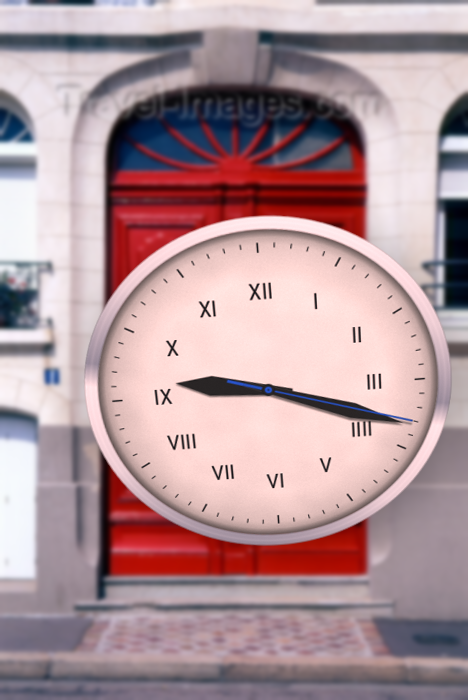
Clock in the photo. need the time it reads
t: 9:18:18
